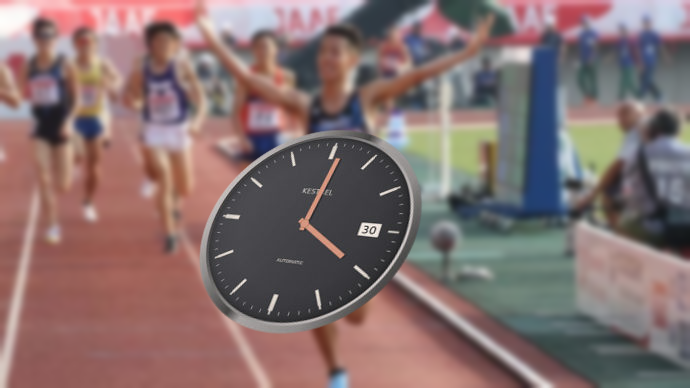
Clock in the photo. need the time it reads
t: 4:01
